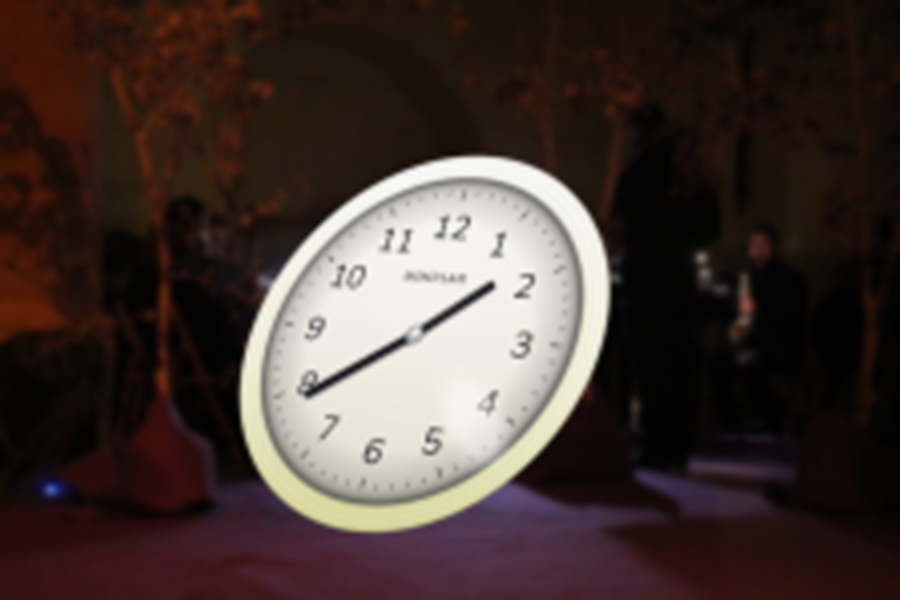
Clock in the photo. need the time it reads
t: 1:39
